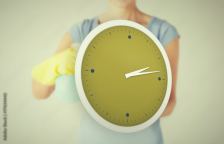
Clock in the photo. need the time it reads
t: 2:13
